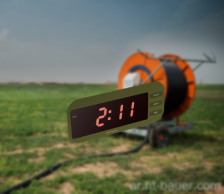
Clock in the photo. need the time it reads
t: 2:11
